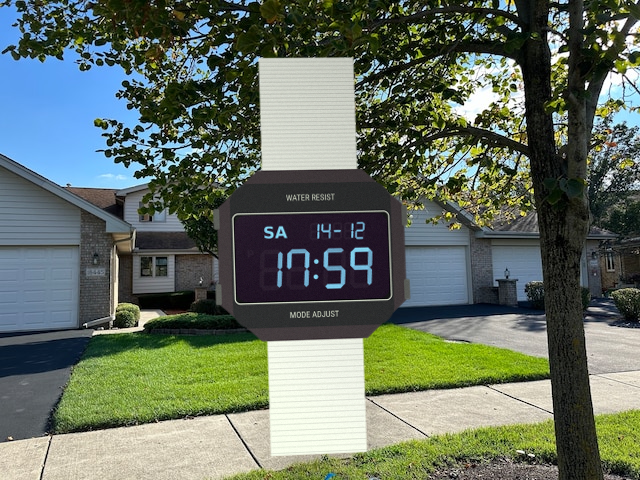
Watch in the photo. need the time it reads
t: 17:59
